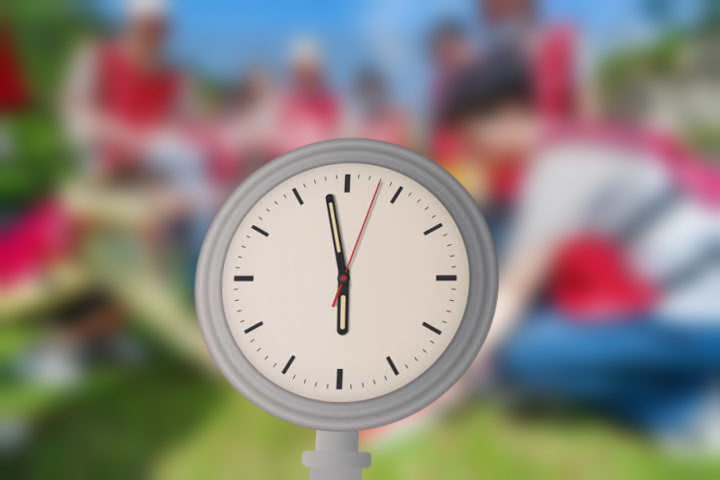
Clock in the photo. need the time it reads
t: 5:58:03
